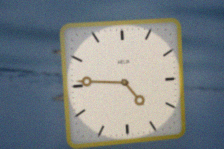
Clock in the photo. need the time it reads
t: 4:46
